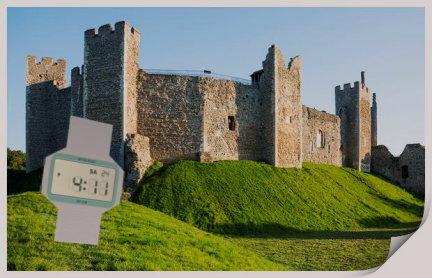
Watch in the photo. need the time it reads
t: 4:11
